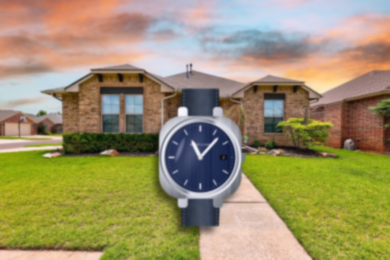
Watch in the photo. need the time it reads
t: 11:07
